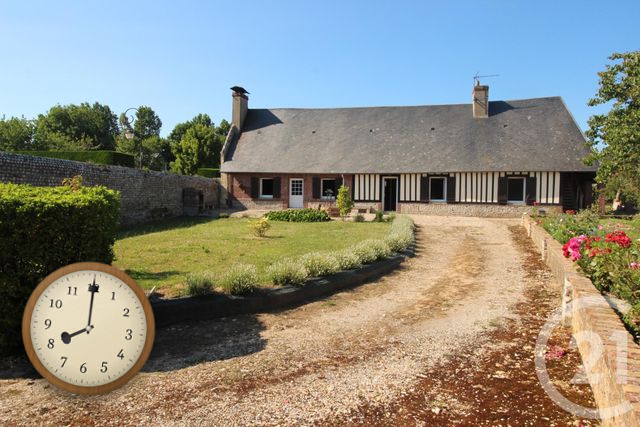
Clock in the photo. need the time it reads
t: 8:00
